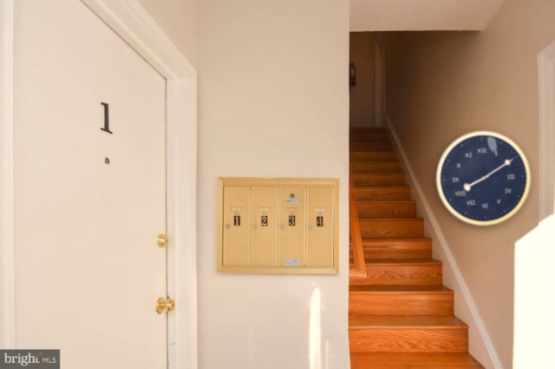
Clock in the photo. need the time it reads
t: 8:10
